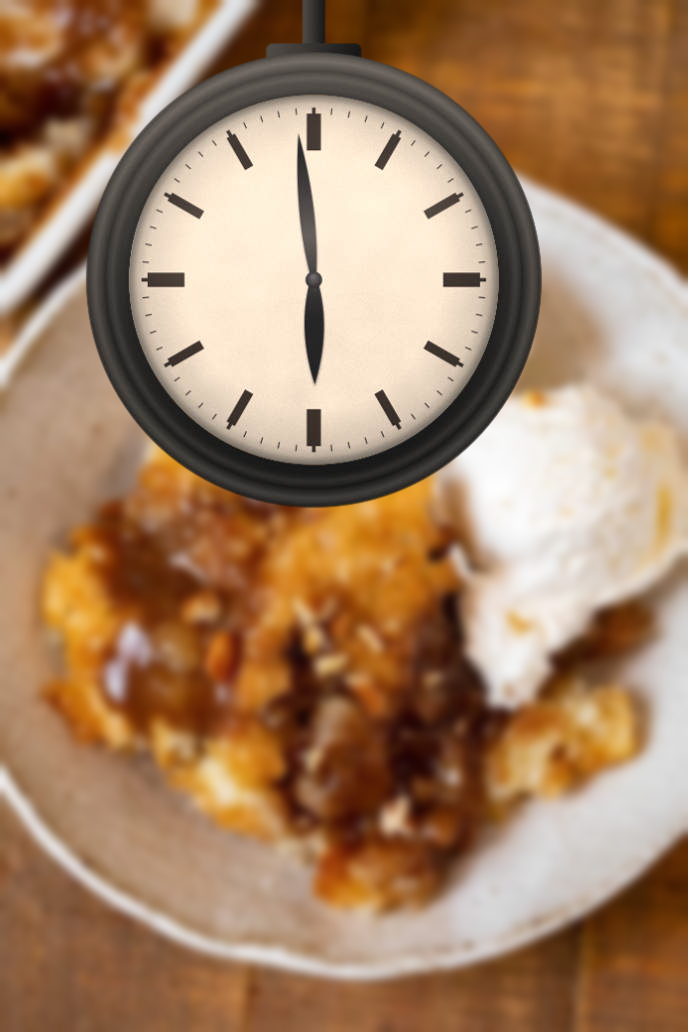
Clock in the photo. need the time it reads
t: 5:59
